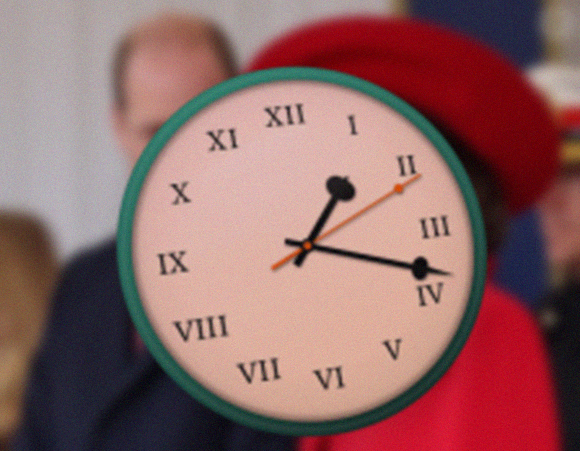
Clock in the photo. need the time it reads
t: 1:18:11
